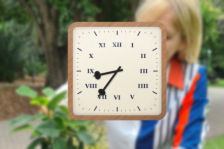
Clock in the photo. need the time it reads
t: 8:36
